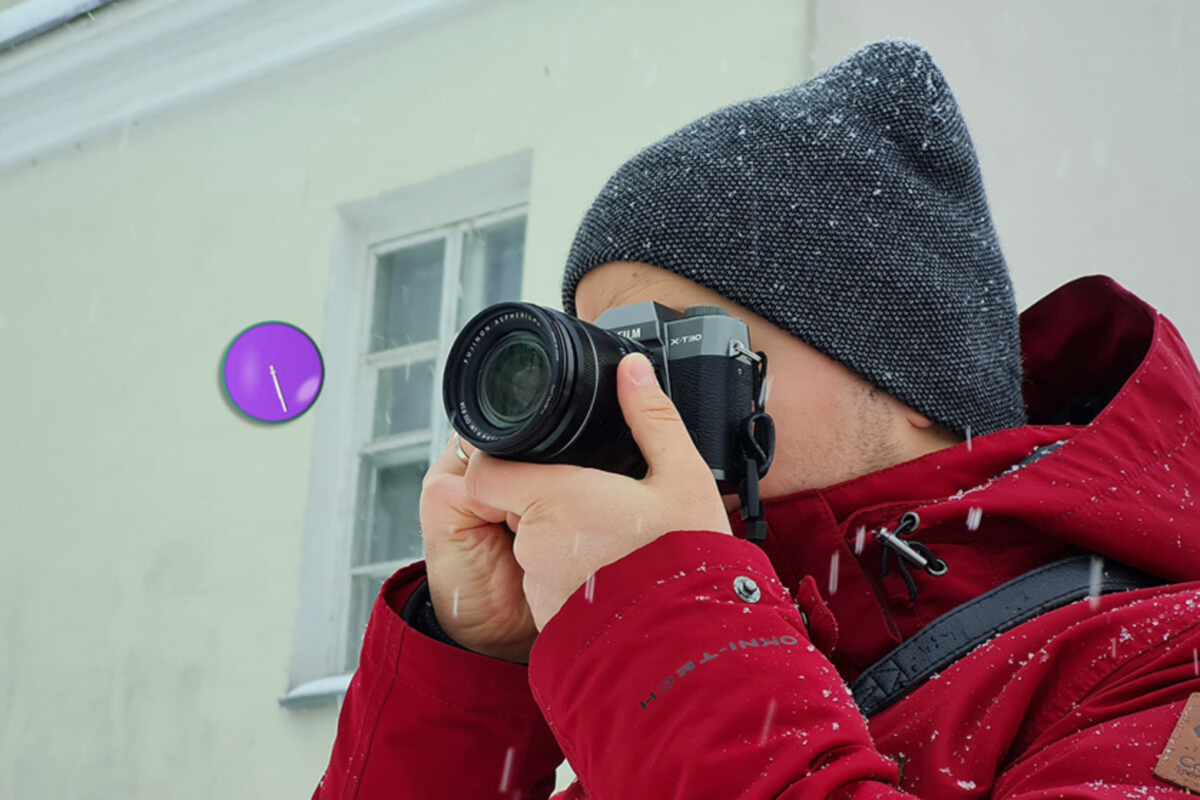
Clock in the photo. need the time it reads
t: 5:27
